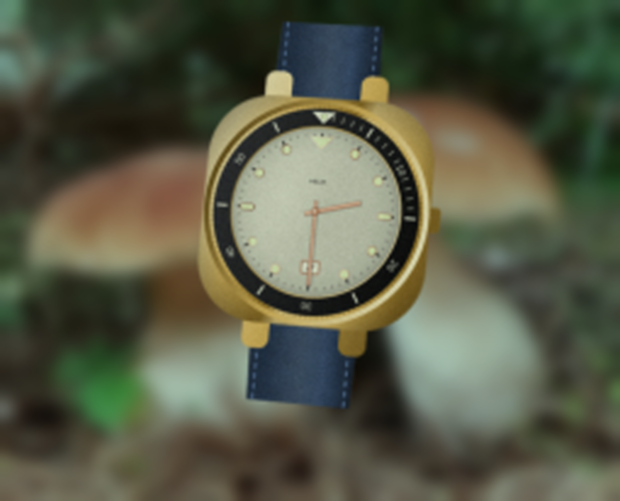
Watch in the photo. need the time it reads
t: 2:30
